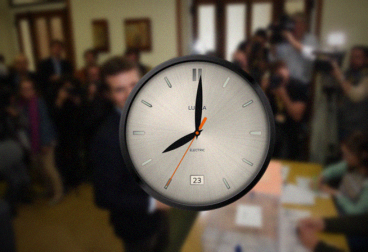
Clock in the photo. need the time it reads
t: 8:00:35
